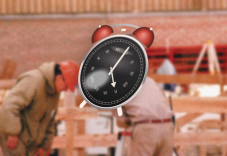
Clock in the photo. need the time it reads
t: 5:04
